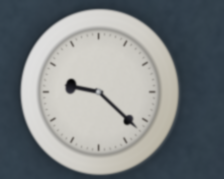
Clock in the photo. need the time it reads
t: 9:22
